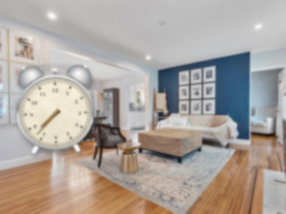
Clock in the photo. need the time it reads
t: 7:37
